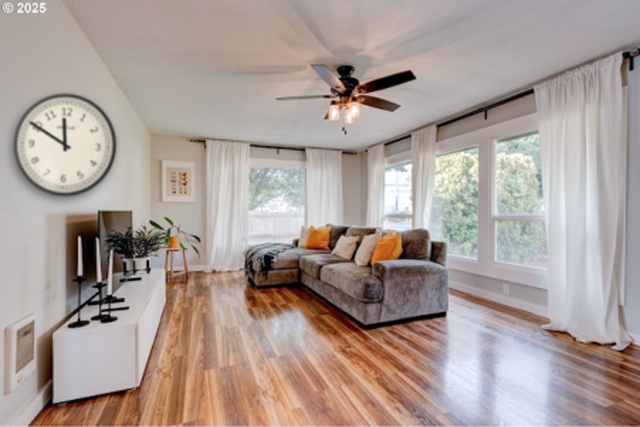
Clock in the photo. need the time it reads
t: 11:50
